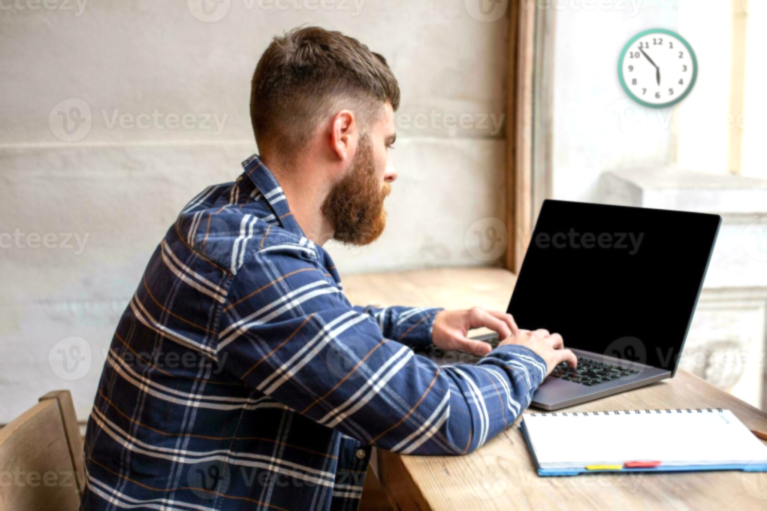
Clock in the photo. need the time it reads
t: 5:53
